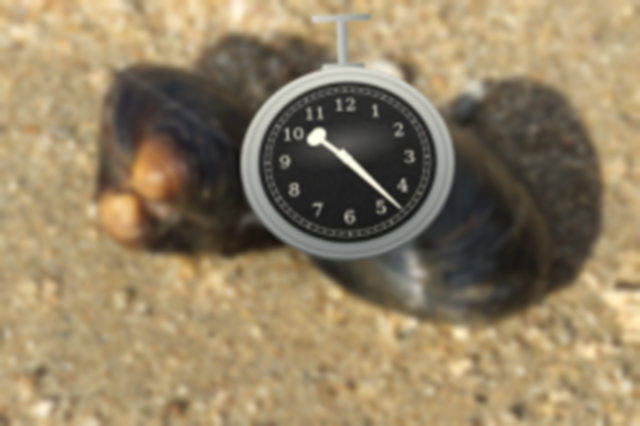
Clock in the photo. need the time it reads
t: 10:23
